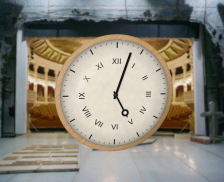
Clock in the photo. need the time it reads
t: 5:03
